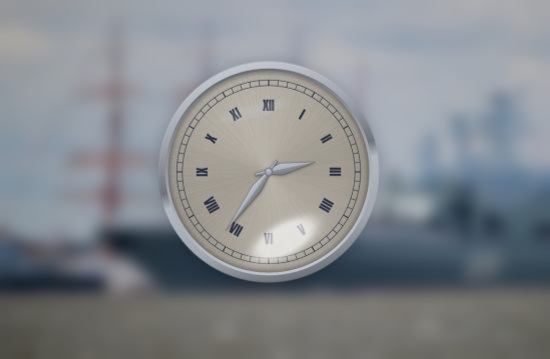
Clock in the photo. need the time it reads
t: 2:36
